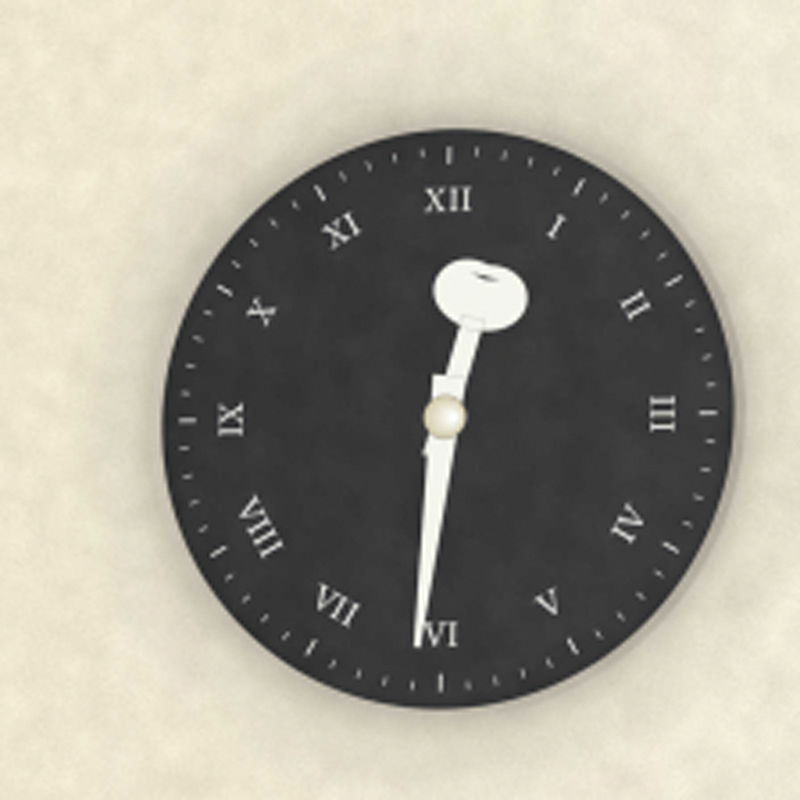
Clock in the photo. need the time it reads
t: 12:31
